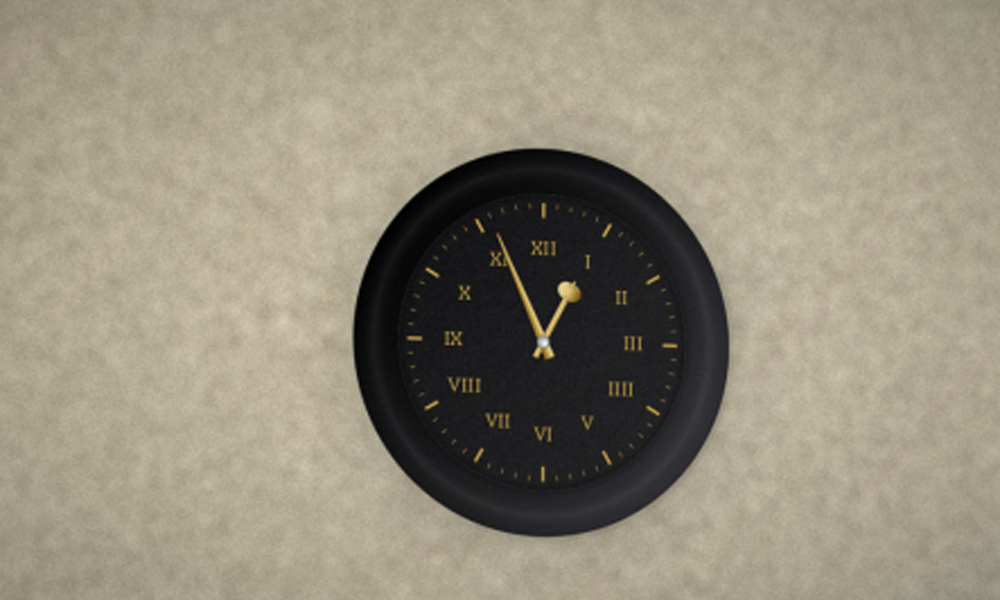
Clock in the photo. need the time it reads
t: 12:56
